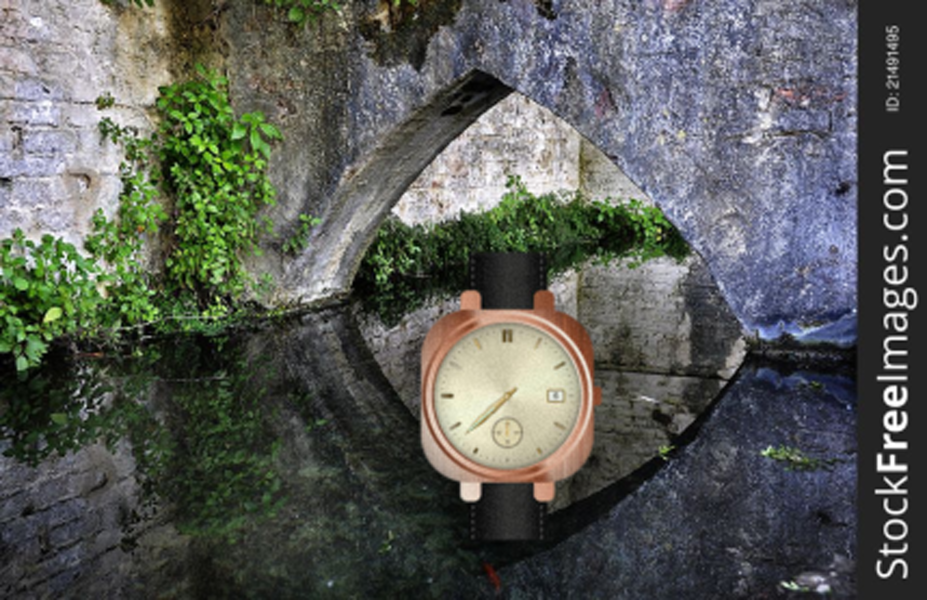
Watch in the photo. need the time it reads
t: 7:38
